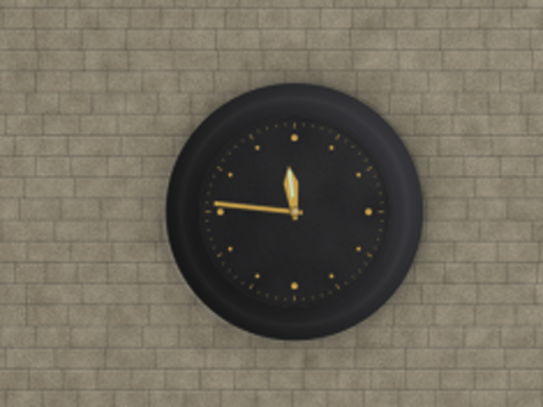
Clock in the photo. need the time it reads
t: 11:46
